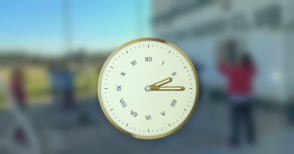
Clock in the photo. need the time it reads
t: 2:15
